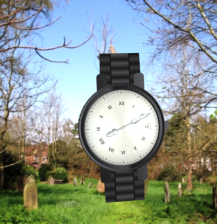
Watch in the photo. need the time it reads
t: 8:11
